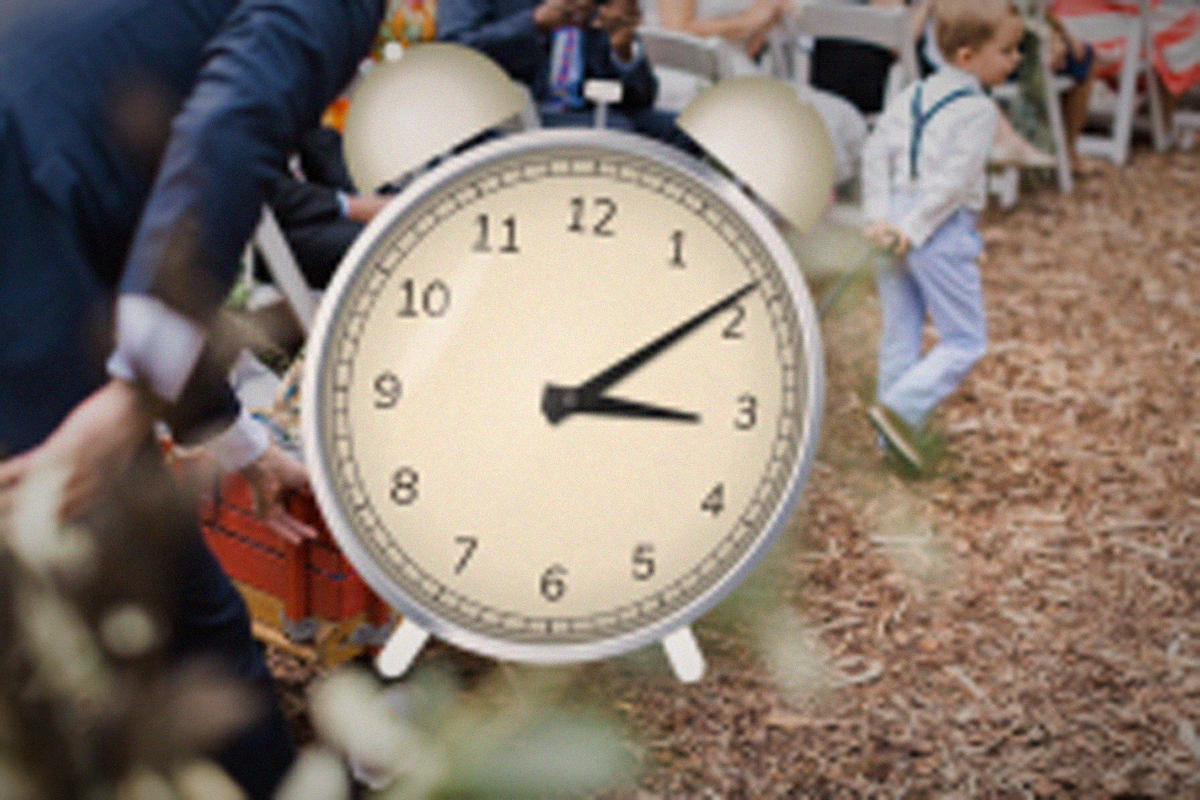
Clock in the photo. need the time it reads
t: 3:09
